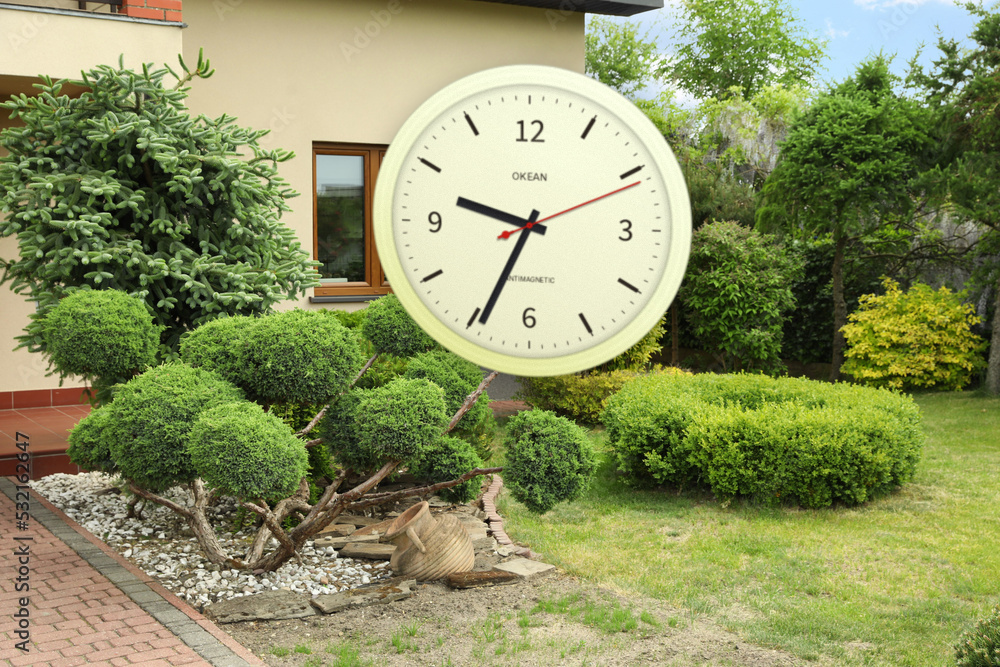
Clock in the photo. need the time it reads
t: 9:34:11
